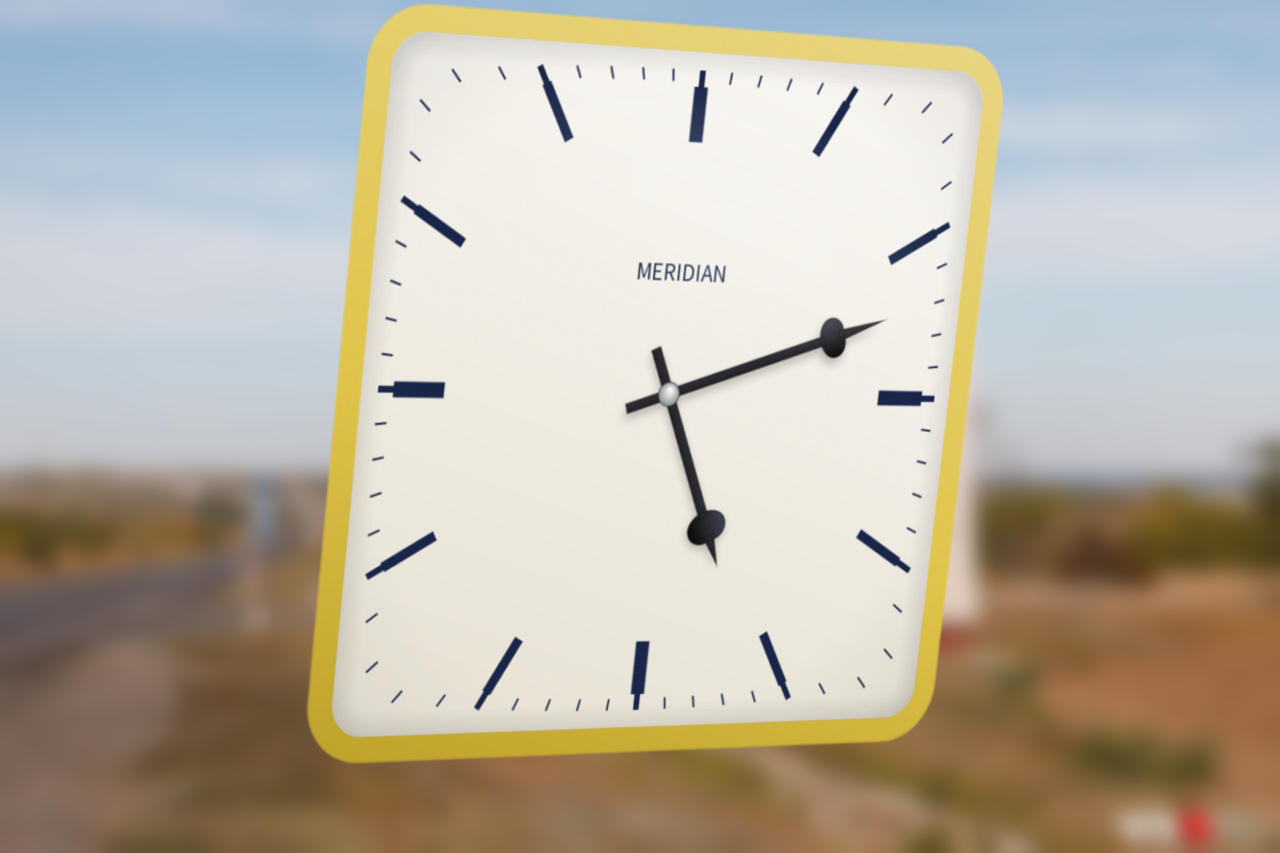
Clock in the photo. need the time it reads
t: 5:12
